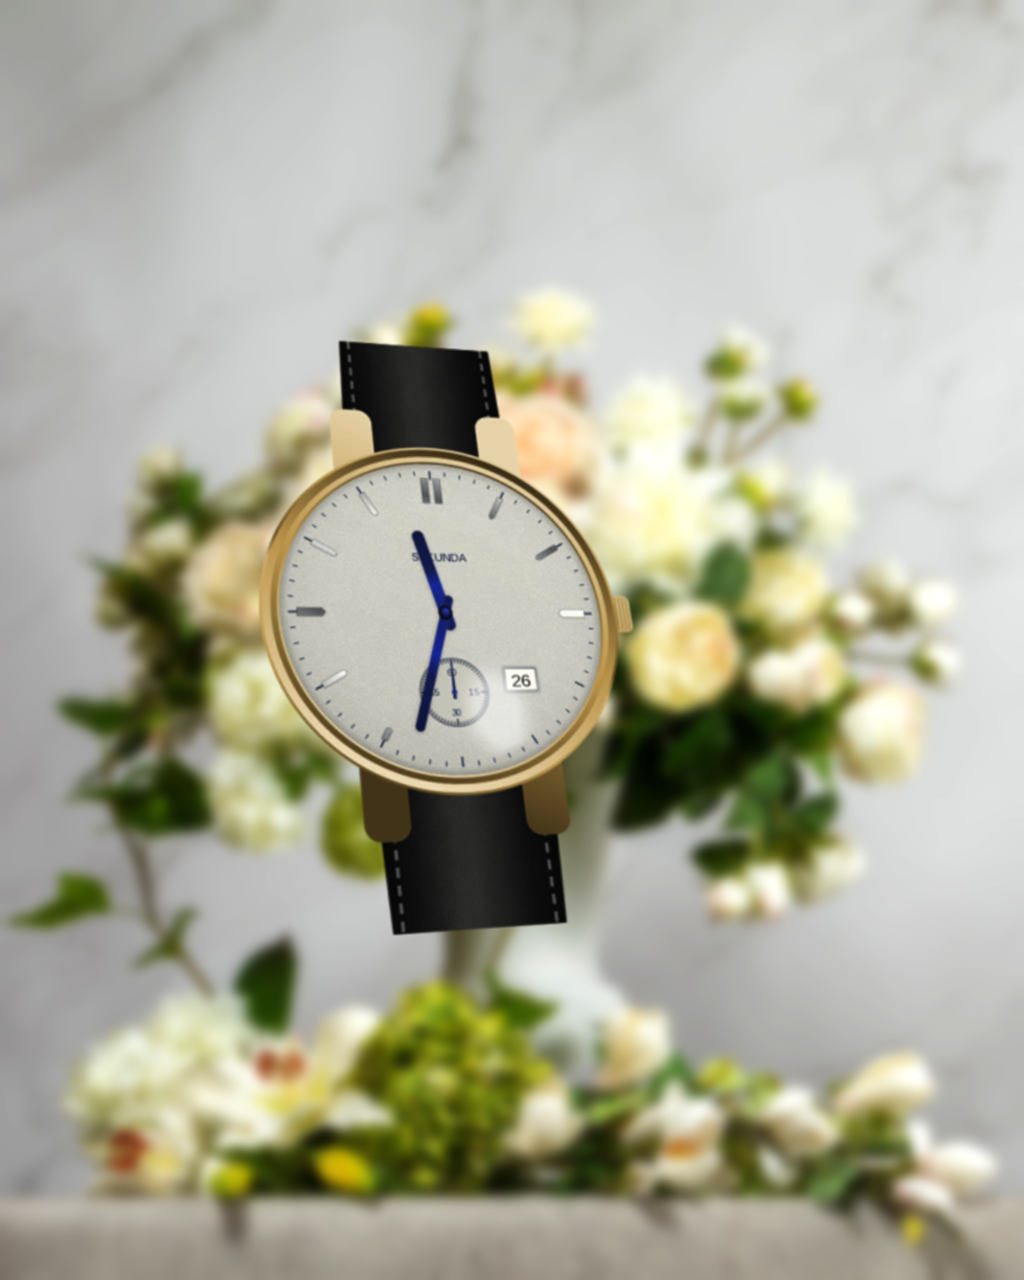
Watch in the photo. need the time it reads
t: 11:33
